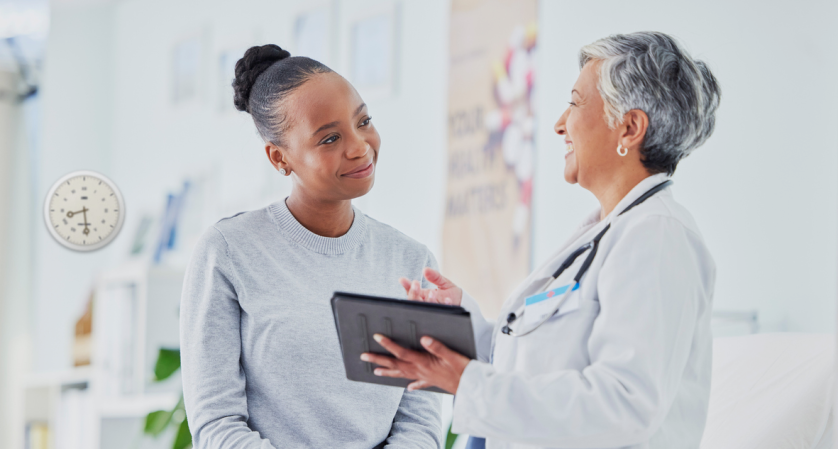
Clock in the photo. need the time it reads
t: 8:29
